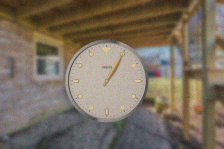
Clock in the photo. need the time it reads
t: 1:05
